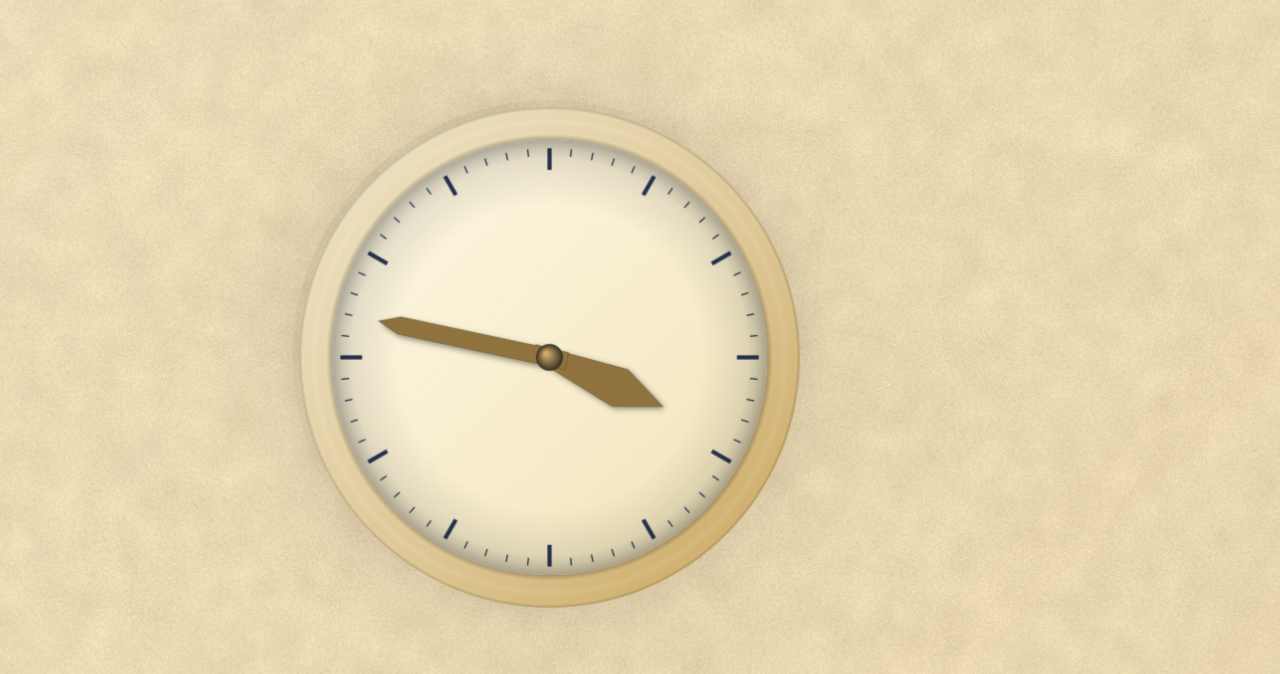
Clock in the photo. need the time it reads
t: 3:47
